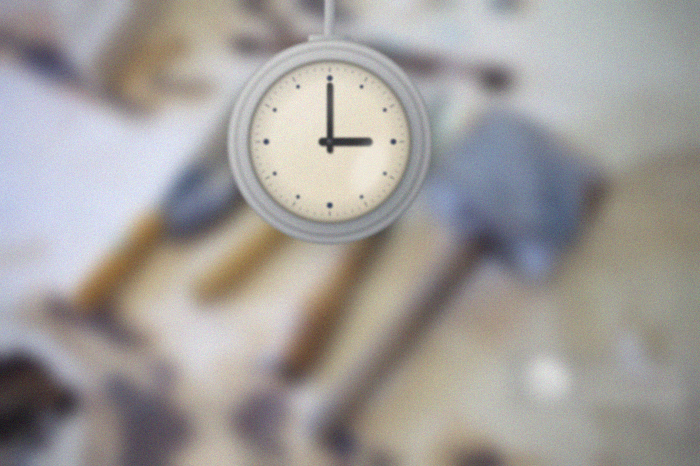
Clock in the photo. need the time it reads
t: 3:00
